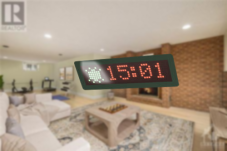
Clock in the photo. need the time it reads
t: 15:01
